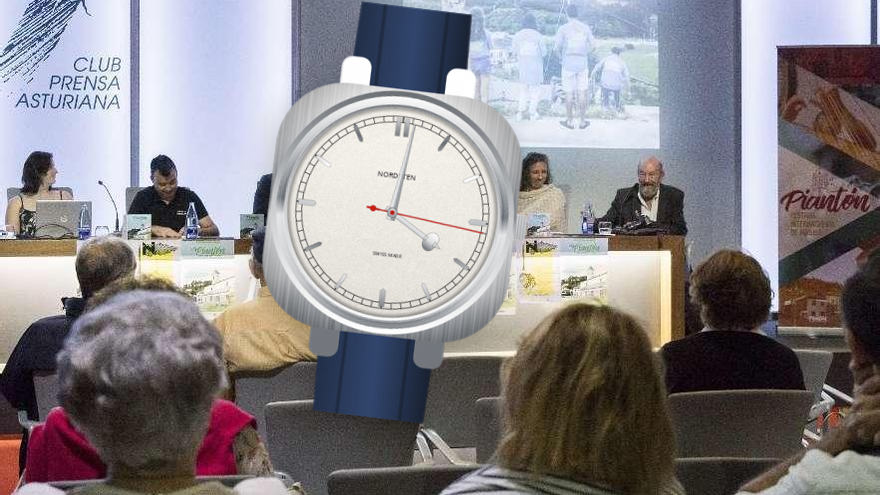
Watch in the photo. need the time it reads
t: 4:01:16
